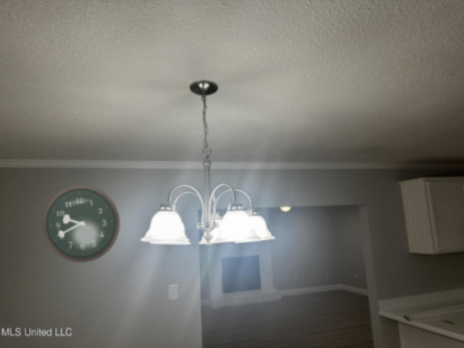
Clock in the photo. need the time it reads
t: 9:41
